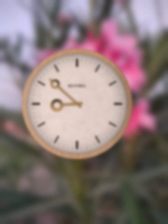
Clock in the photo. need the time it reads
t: 8:52
